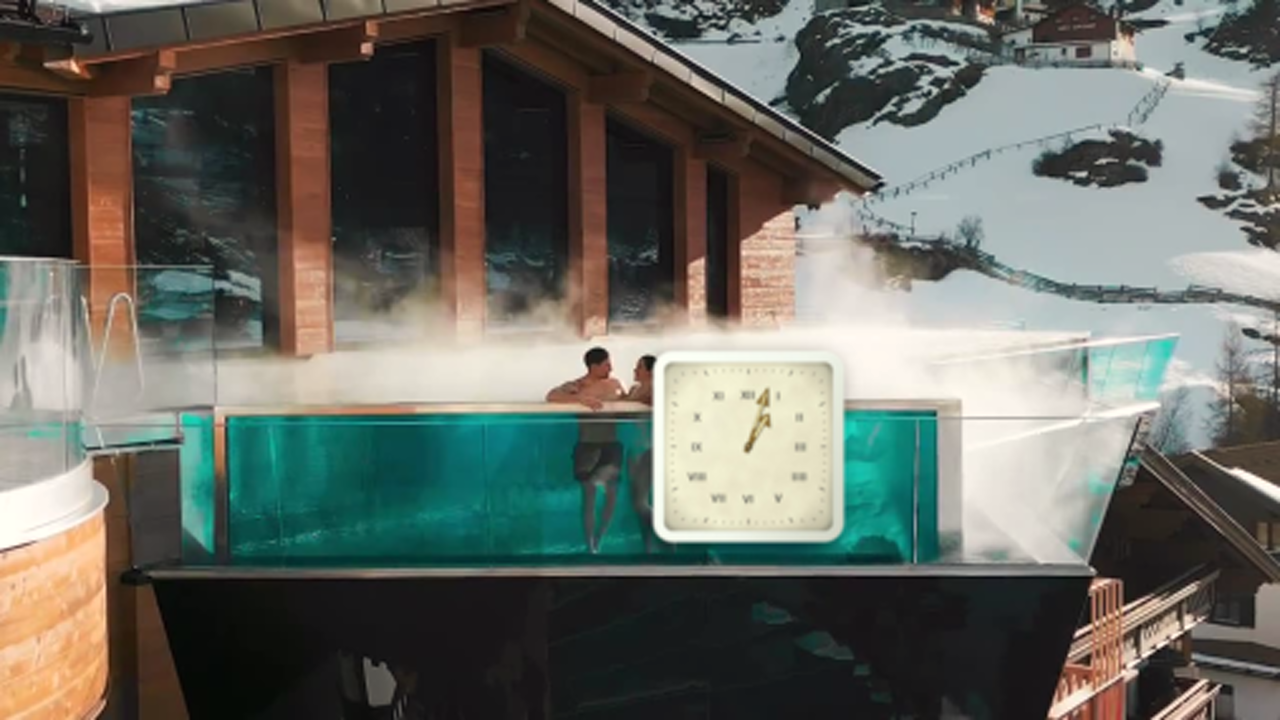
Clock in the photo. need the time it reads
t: 1:03
